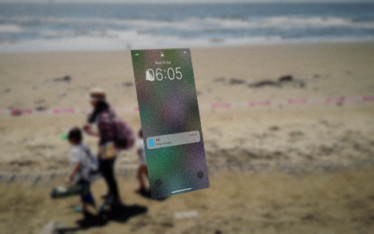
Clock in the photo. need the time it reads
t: 6:05
